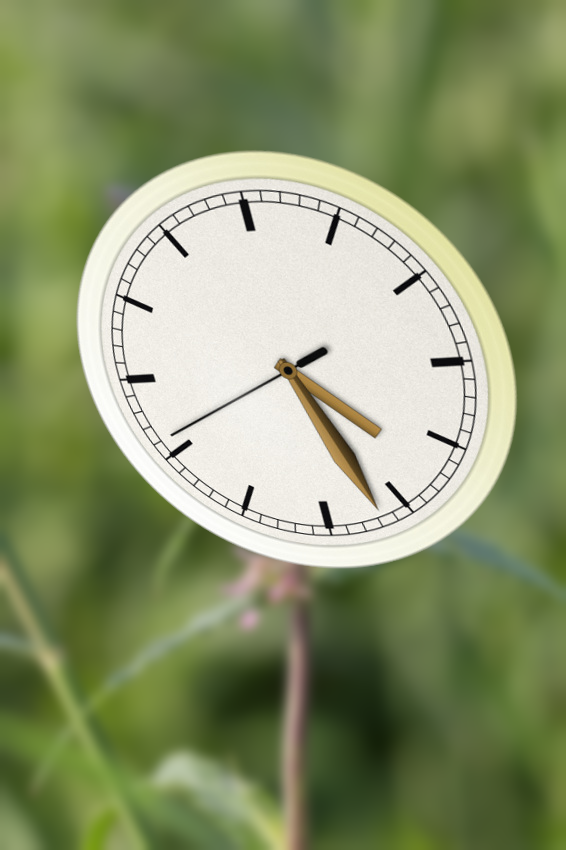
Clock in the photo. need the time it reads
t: 4:26:41
